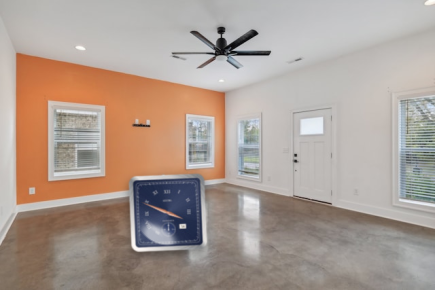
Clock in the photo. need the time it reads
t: 3:49
